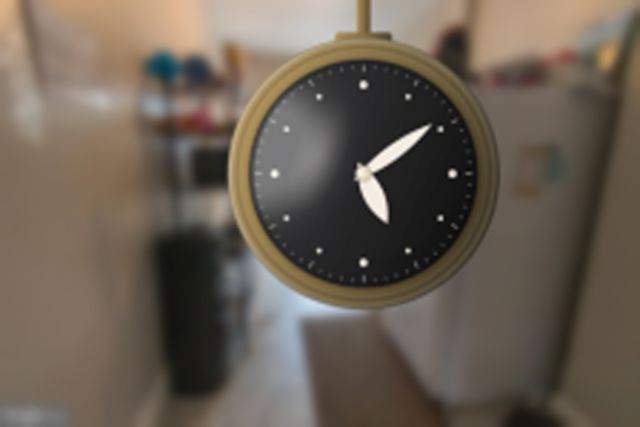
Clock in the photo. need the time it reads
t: 5:09
